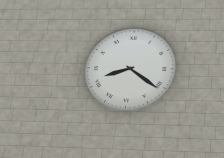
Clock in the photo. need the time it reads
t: 8:21
